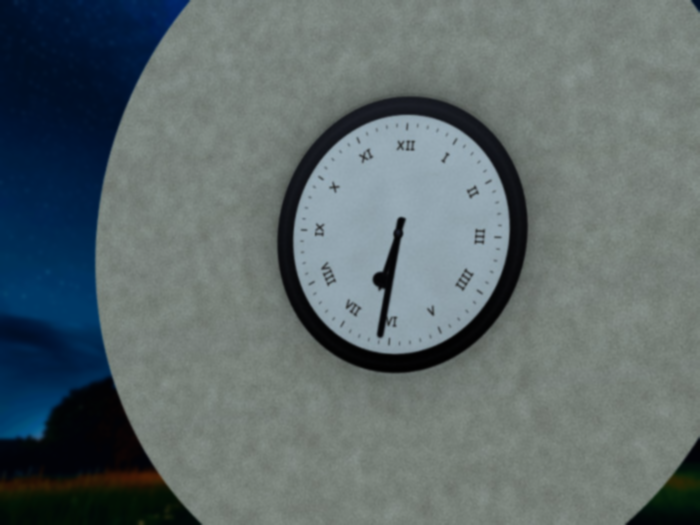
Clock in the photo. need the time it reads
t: 6:31
